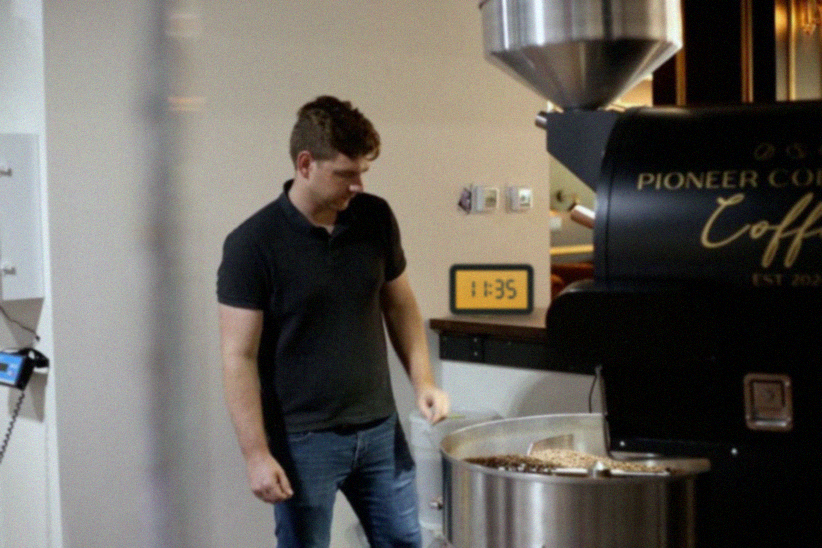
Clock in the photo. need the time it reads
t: 11:35
